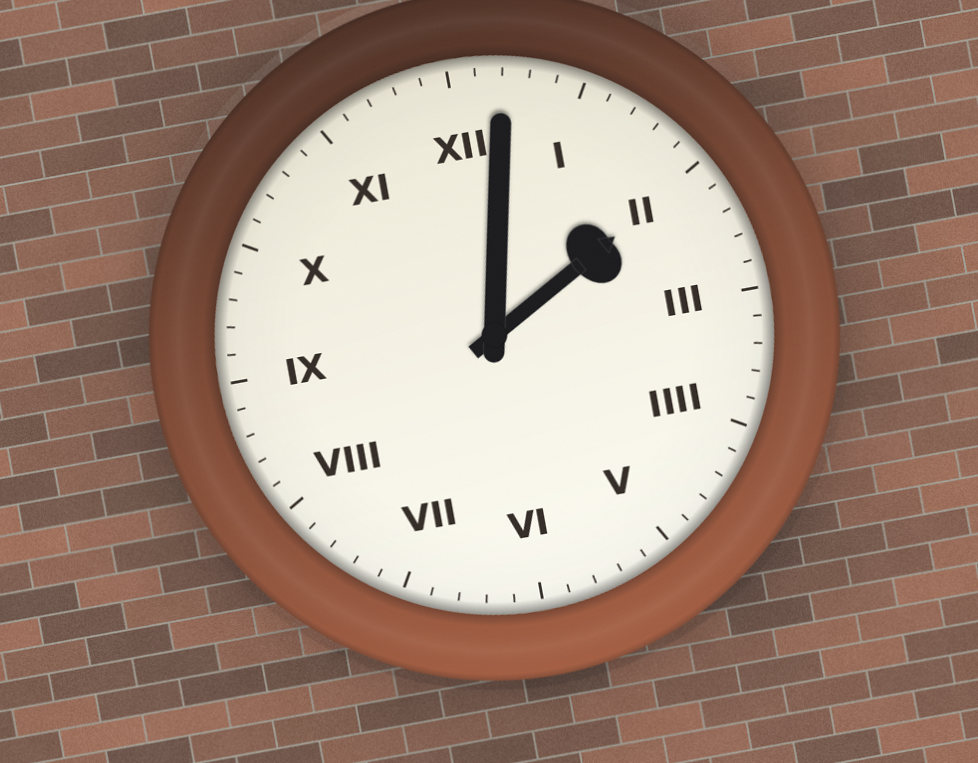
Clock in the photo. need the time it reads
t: 2:02
